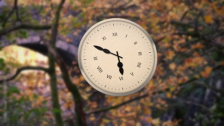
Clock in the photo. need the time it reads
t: 5:50
